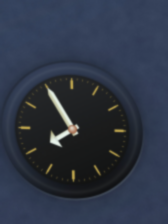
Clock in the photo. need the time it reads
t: 7:55
